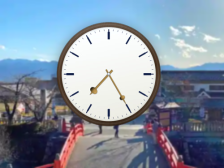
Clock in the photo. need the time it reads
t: 7:25
